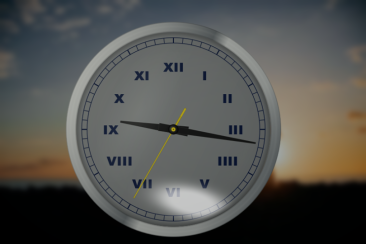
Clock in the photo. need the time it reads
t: 9:16:35
